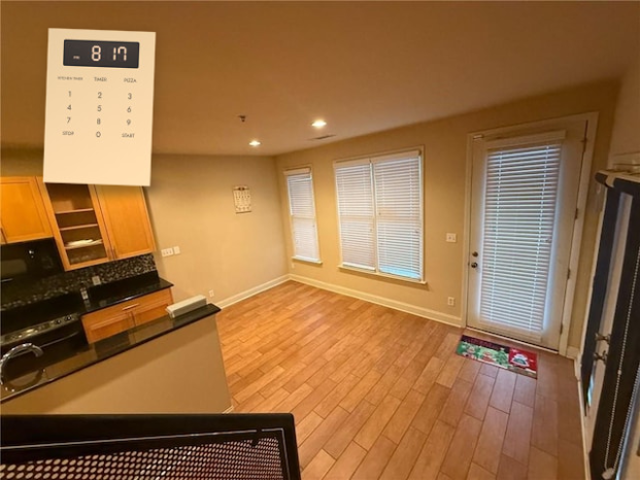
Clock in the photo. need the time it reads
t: 8:17
